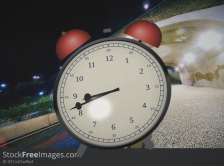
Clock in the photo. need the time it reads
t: 8:42
